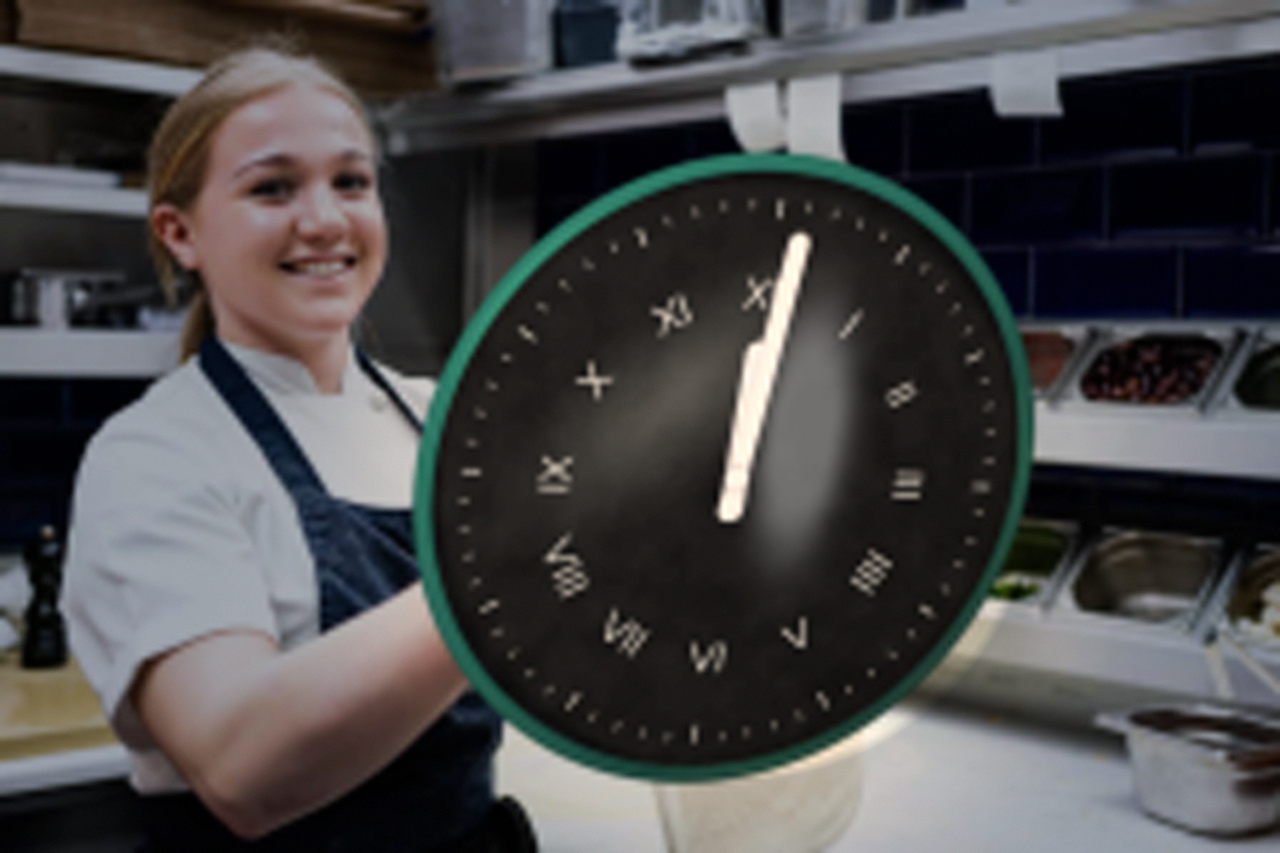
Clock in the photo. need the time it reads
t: 12:01
